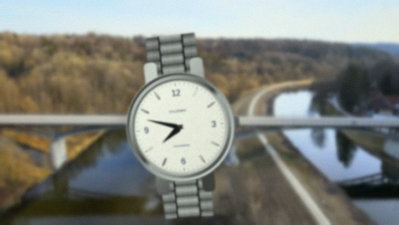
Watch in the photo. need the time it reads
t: 7:48
